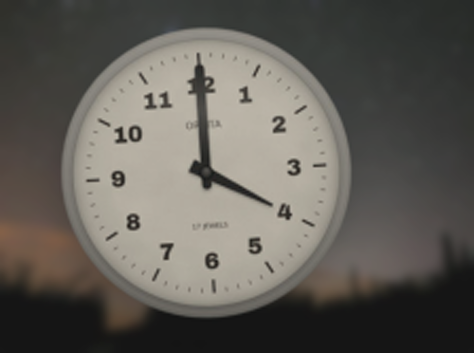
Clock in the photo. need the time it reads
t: 4:00
